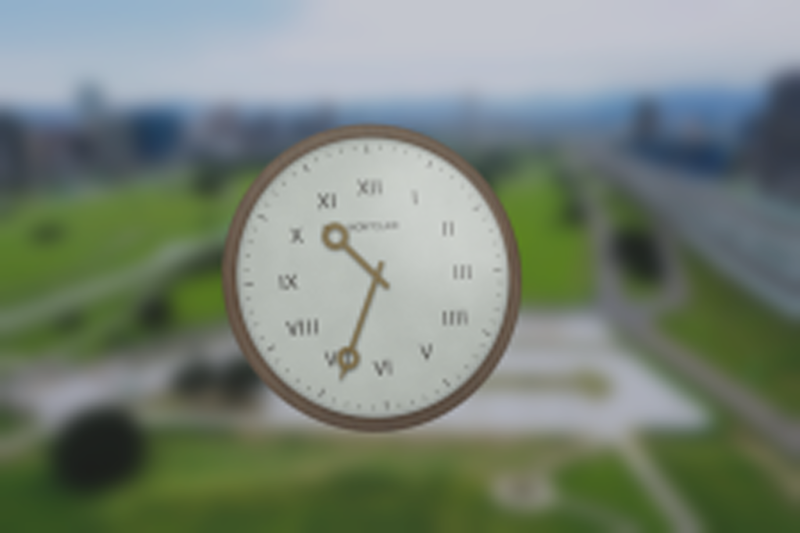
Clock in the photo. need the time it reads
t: 10:34
